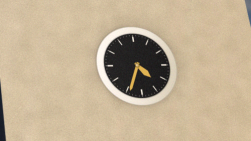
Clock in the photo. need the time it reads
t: 4:34
